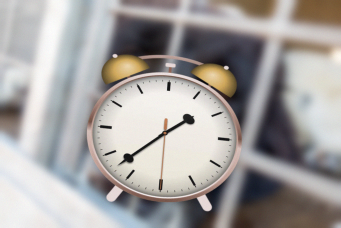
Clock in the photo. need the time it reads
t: 1:37:30
